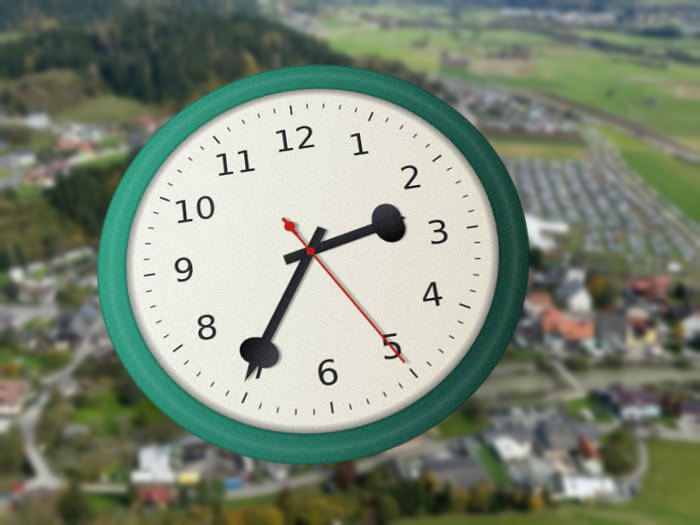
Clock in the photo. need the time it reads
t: 2:35:25
